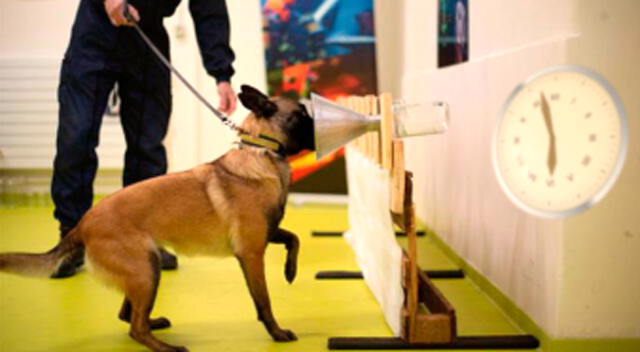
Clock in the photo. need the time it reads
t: 5:57
